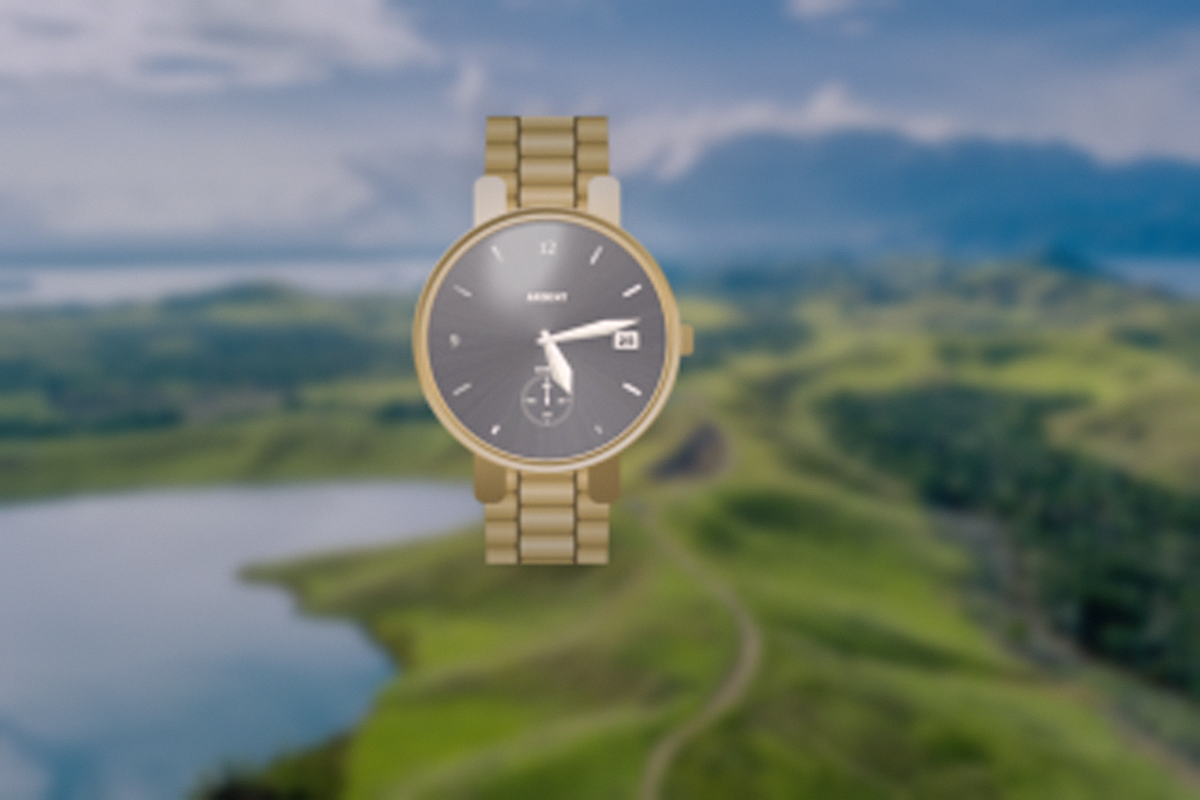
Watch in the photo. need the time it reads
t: 5:13
